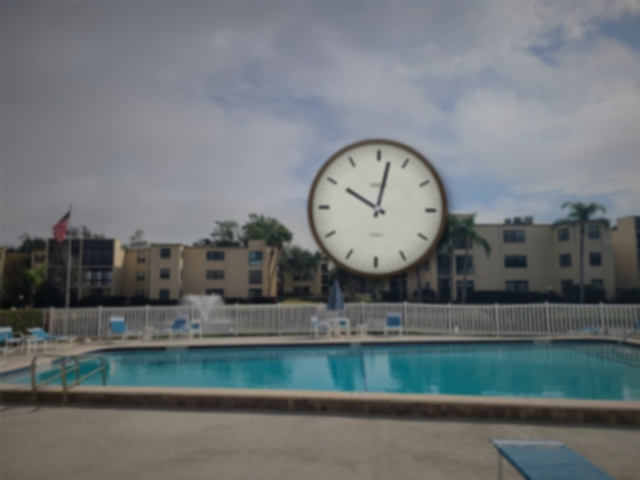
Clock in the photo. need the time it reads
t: 10:02
